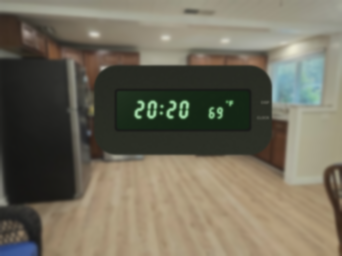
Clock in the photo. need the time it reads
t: 20:20
